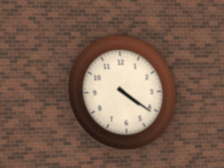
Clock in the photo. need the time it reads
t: 4:21
